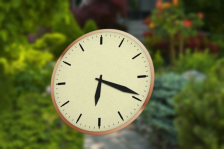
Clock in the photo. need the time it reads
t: 6:19
